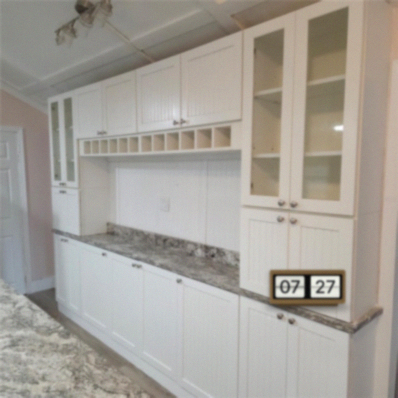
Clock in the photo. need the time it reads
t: 7:27
